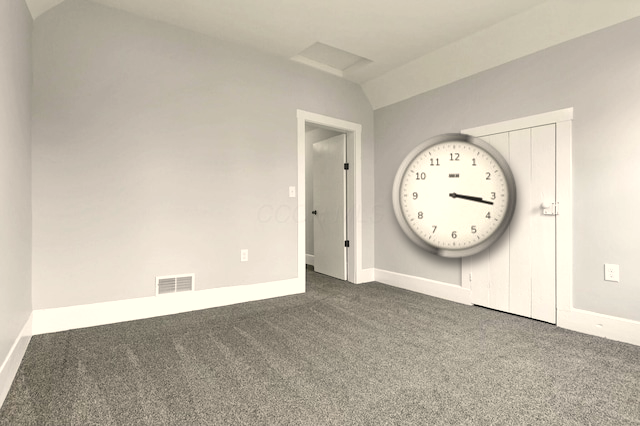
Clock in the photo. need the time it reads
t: 3:17
